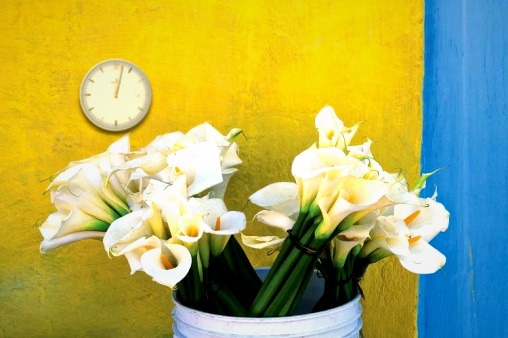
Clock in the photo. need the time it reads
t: 12:02
